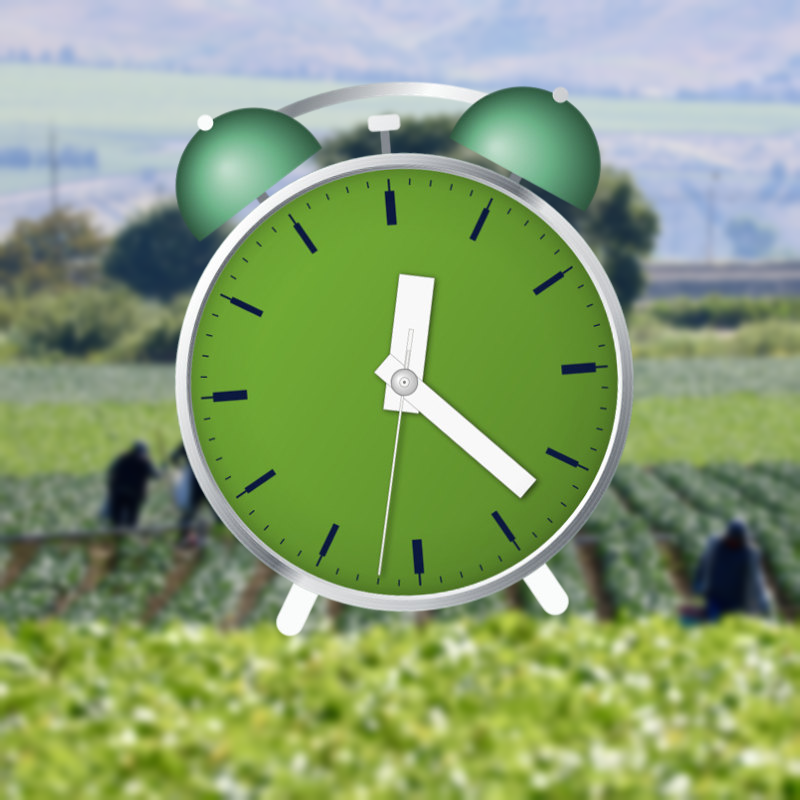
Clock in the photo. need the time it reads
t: 12:22:32
